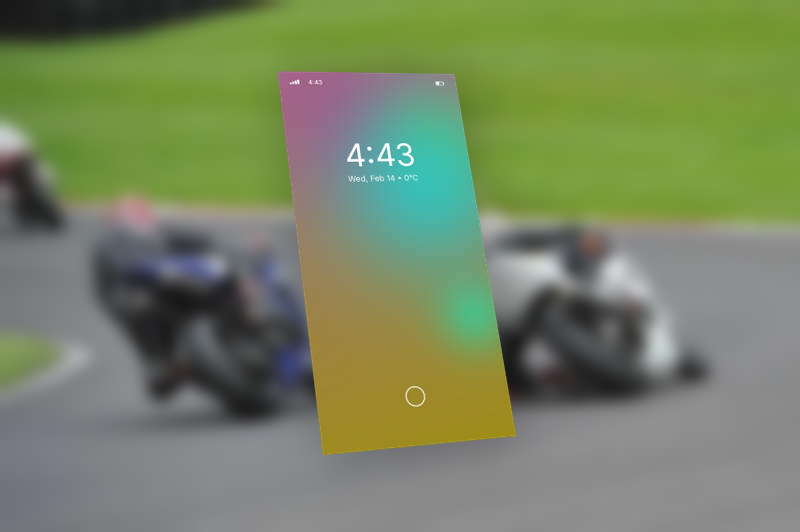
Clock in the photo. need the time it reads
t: 4:43
